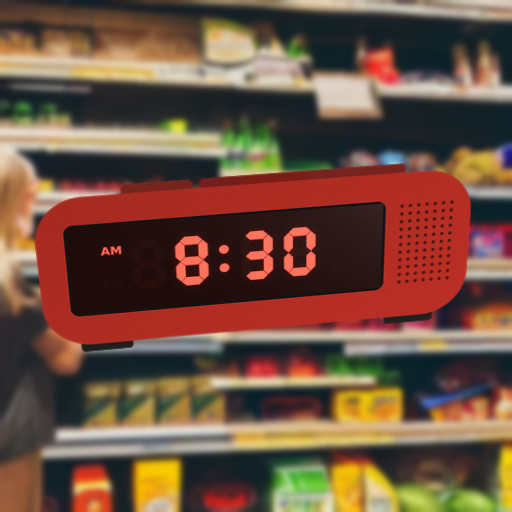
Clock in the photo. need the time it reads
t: 8:30
